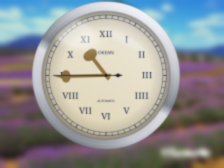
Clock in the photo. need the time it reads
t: 10:44:45
